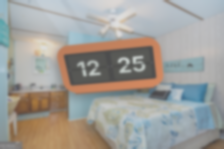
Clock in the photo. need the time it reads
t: 12:25
